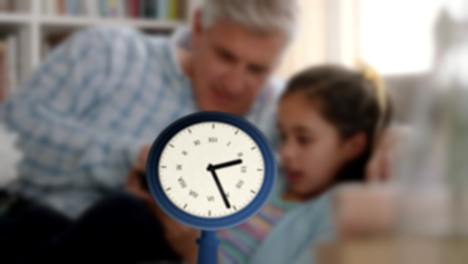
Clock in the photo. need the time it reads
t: 2:26
